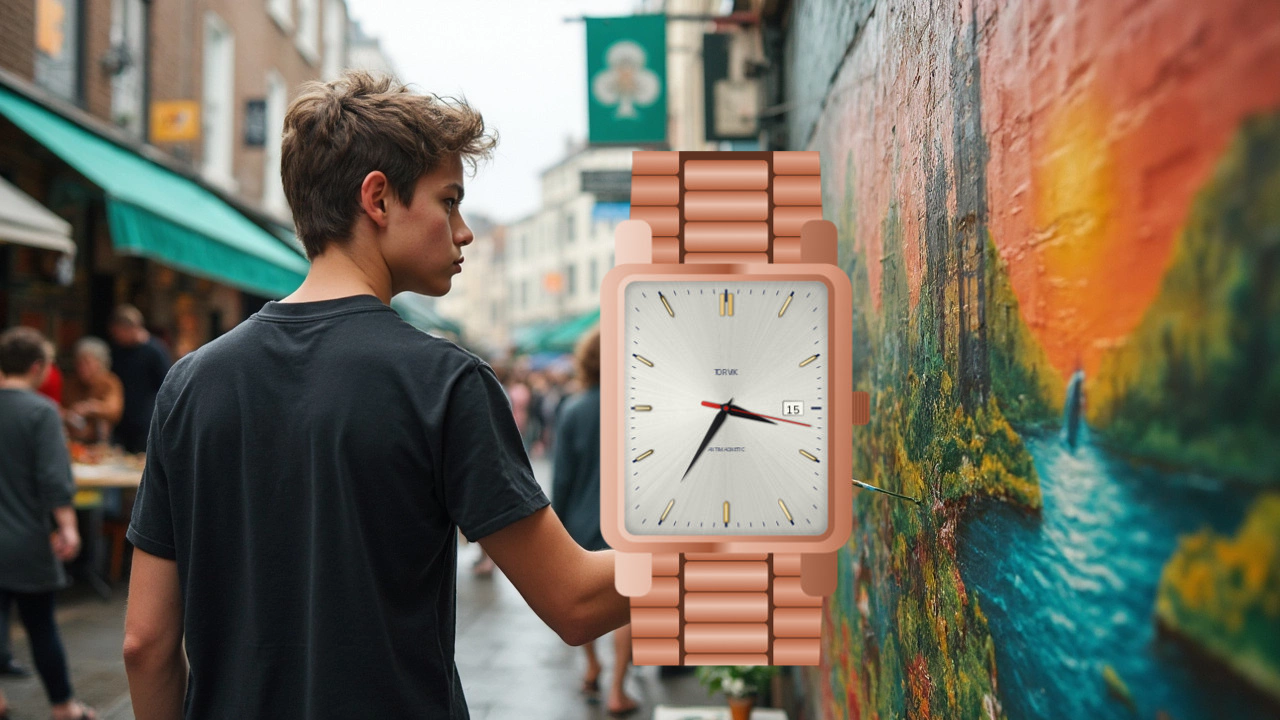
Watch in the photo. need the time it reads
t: 3:35:17
